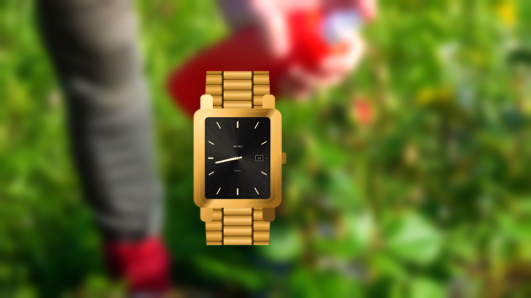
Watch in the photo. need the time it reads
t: 8:43
